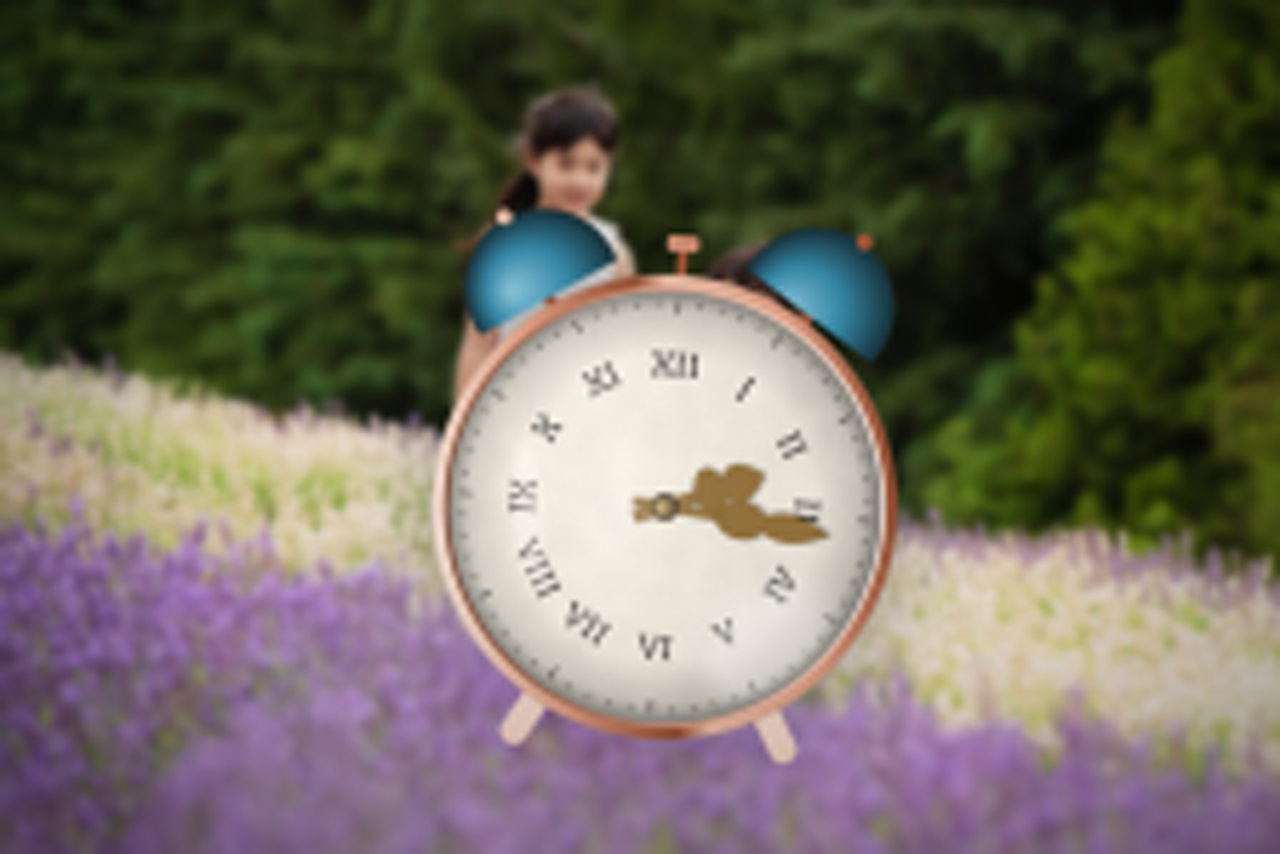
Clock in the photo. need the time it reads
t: 2:16
